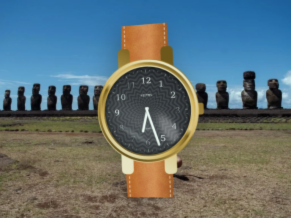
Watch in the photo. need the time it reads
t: 6:27
